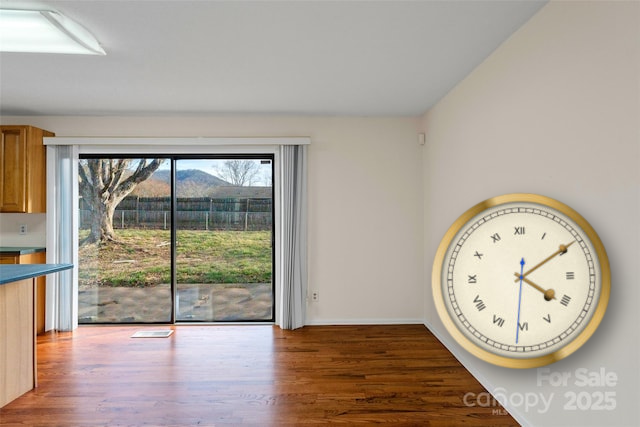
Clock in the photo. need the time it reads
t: 4:09:31
